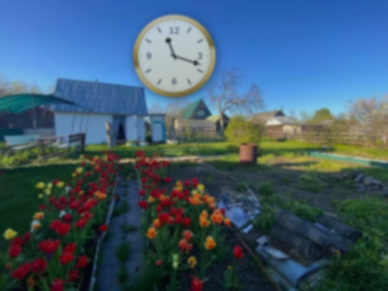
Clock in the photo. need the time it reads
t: 11:18
